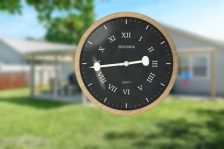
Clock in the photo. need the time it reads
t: 2:44
